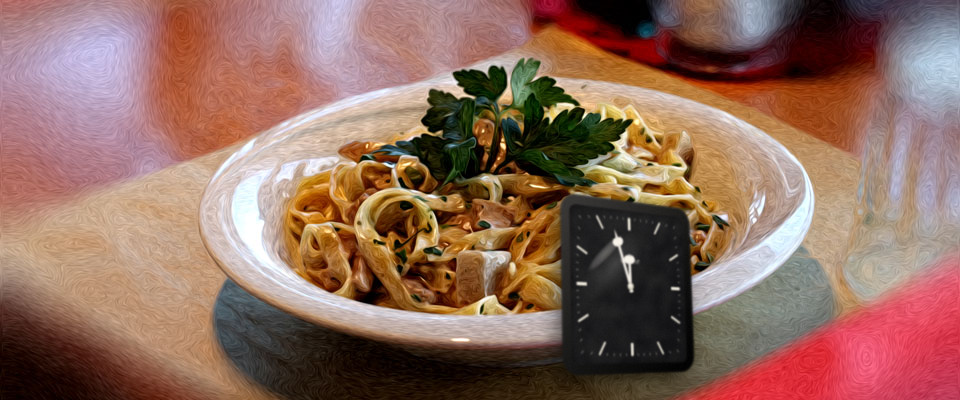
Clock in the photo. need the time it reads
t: 11:57
